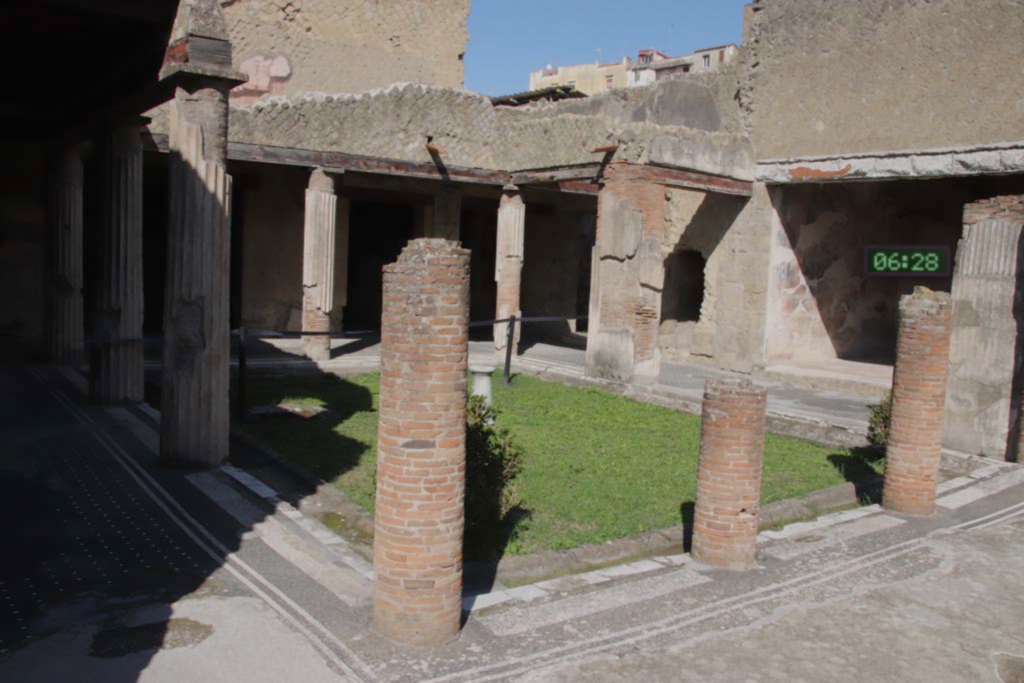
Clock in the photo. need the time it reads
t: 6:28
